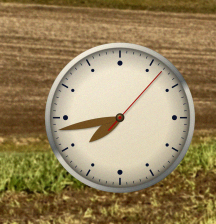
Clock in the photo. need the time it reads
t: 7:43:07
